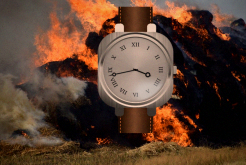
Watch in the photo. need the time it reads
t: 3:43
